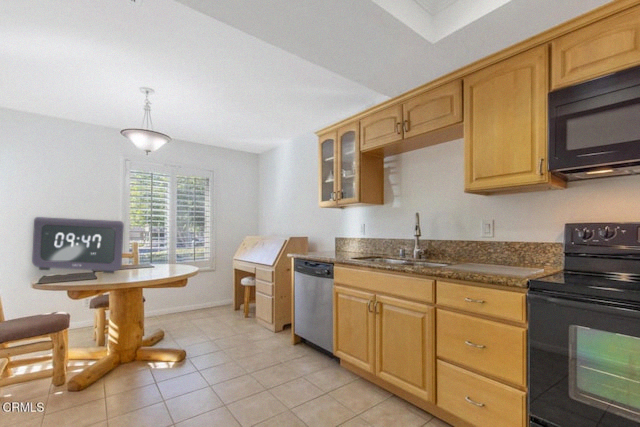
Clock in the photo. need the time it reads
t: 9:47
